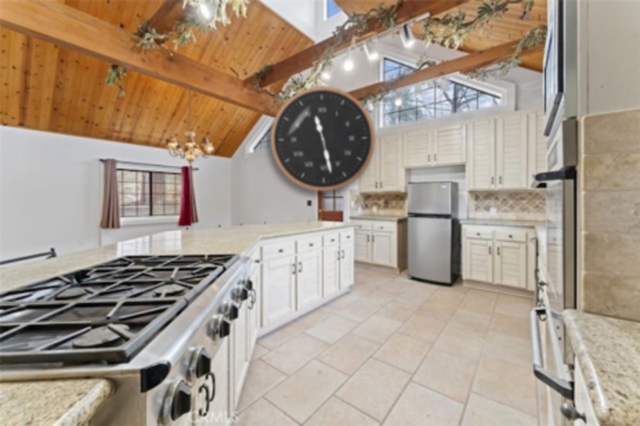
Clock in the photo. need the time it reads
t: 11:28
